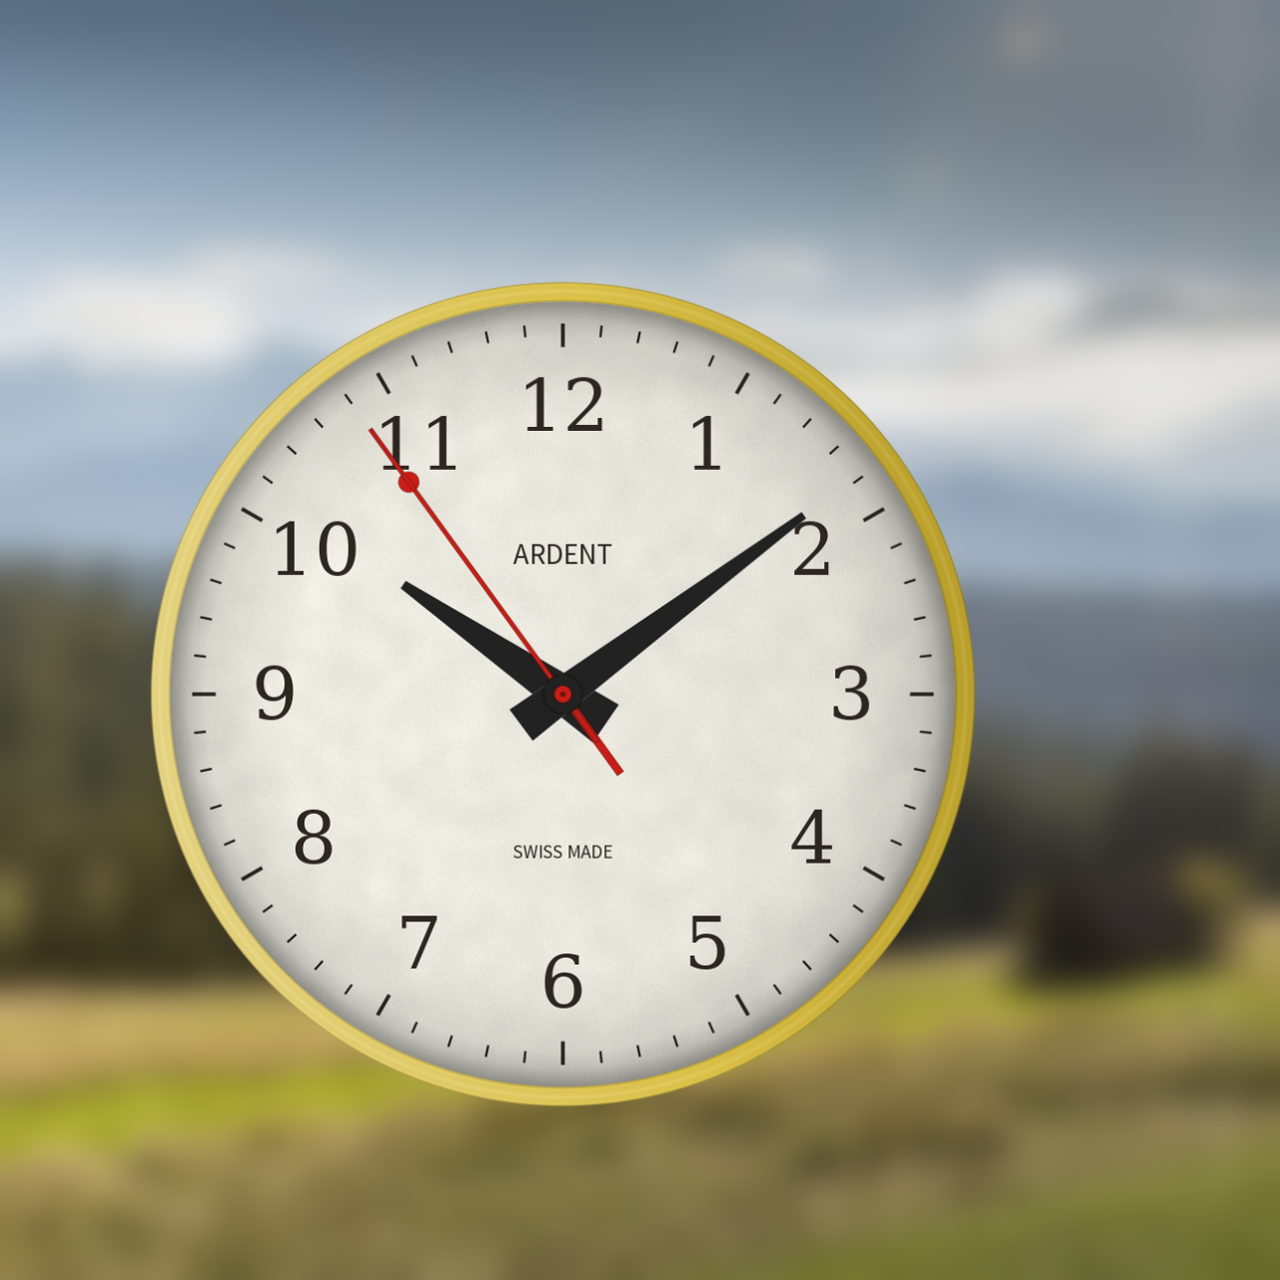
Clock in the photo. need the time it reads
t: 10:08:54
